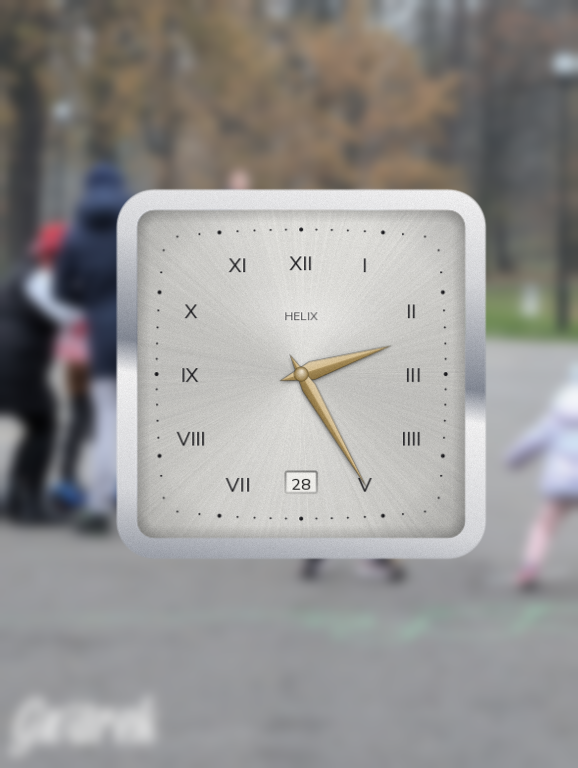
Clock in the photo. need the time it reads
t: 2:25
